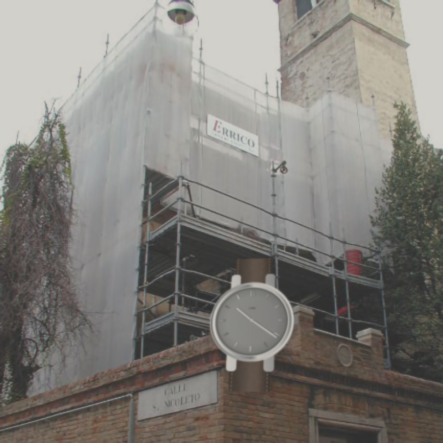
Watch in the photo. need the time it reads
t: 10:21
